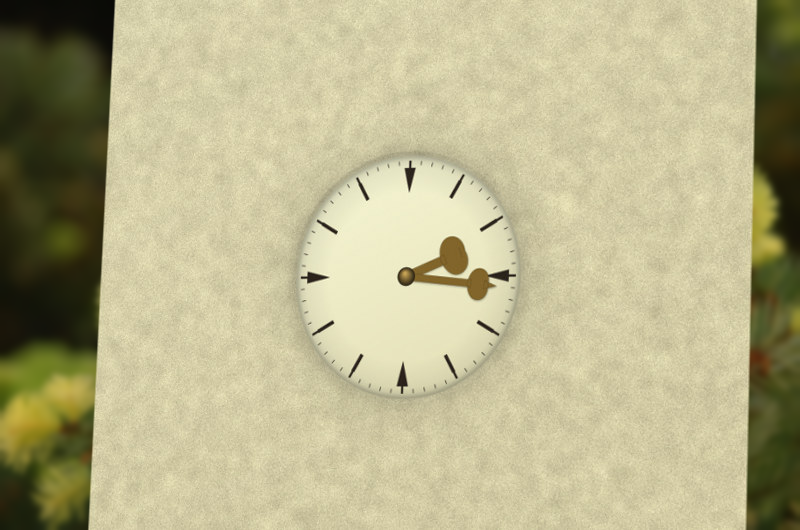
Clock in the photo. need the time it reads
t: 2:16
